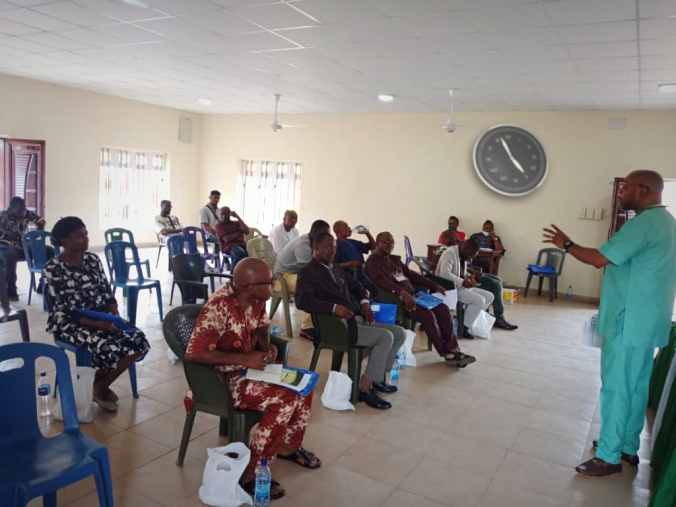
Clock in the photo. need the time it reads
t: 4:57
